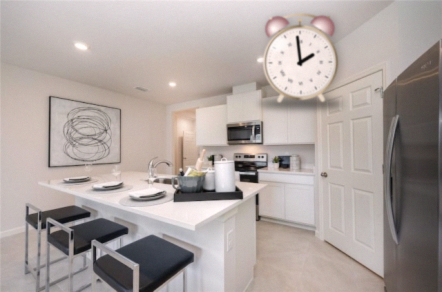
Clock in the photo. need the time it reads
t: 1:59
